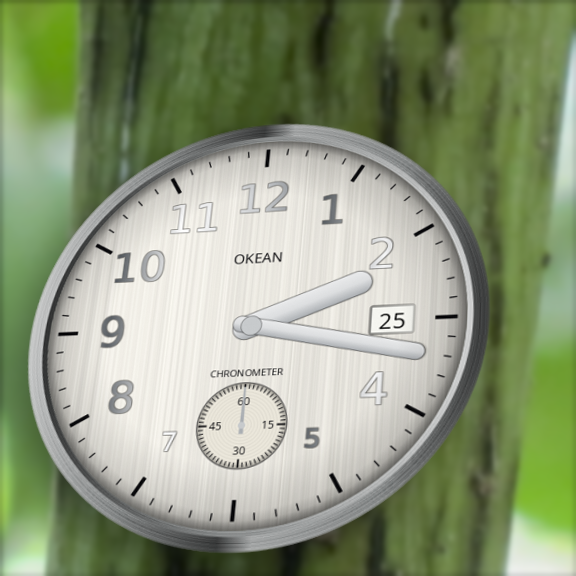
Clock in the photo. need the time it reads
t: 2:17:00
